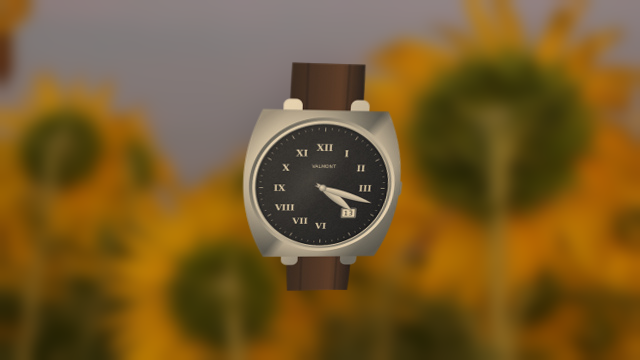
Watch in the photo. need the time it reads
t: 4:18
